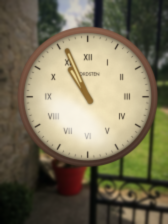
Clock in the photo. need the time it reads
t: 10:56
